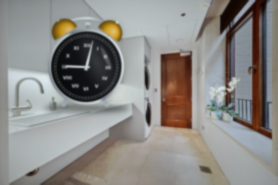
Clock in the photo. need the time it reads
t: 9:02
